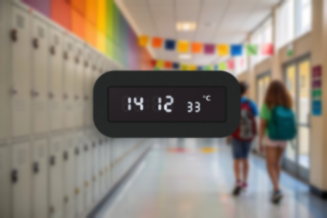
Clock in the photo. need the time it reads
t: 14:12
